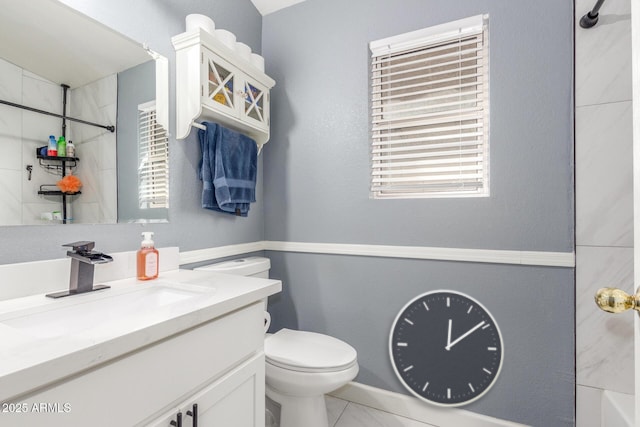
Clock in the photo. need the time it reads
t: 12:09
